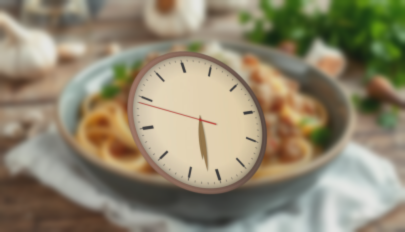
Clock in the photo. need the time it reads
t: 6:31:49
